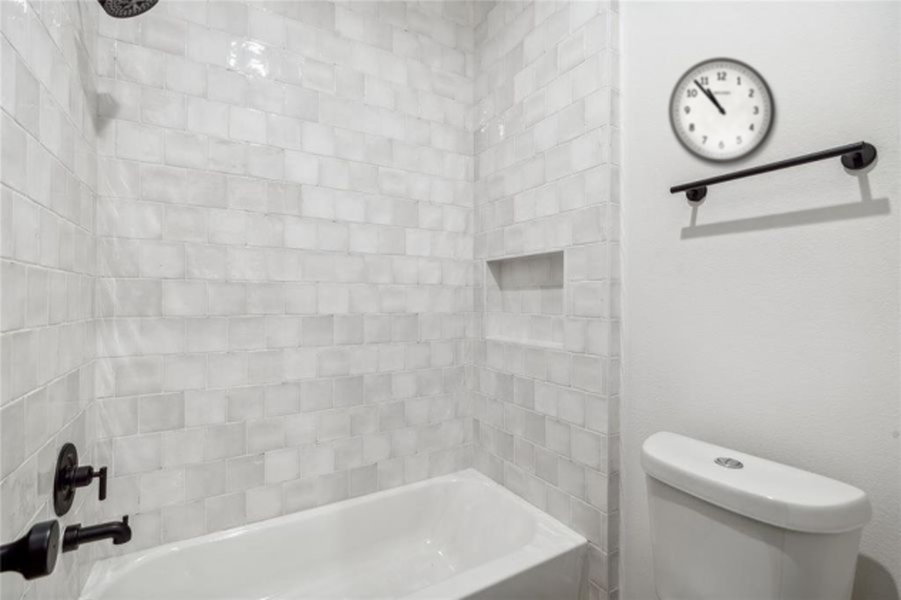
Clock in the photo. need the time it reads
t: 10:53
